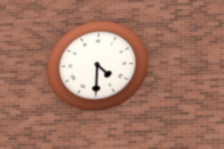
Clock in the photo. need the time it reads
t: 4:30
